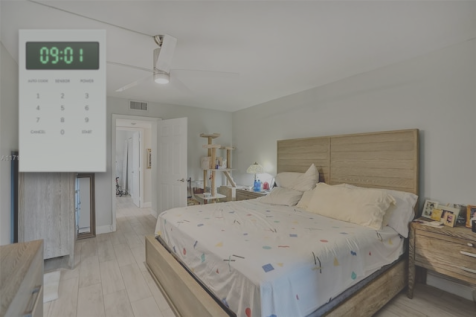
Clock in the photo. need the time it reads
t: 9:01
